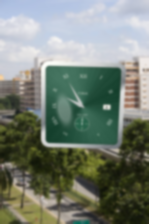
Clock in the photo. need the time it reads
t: 9:55
